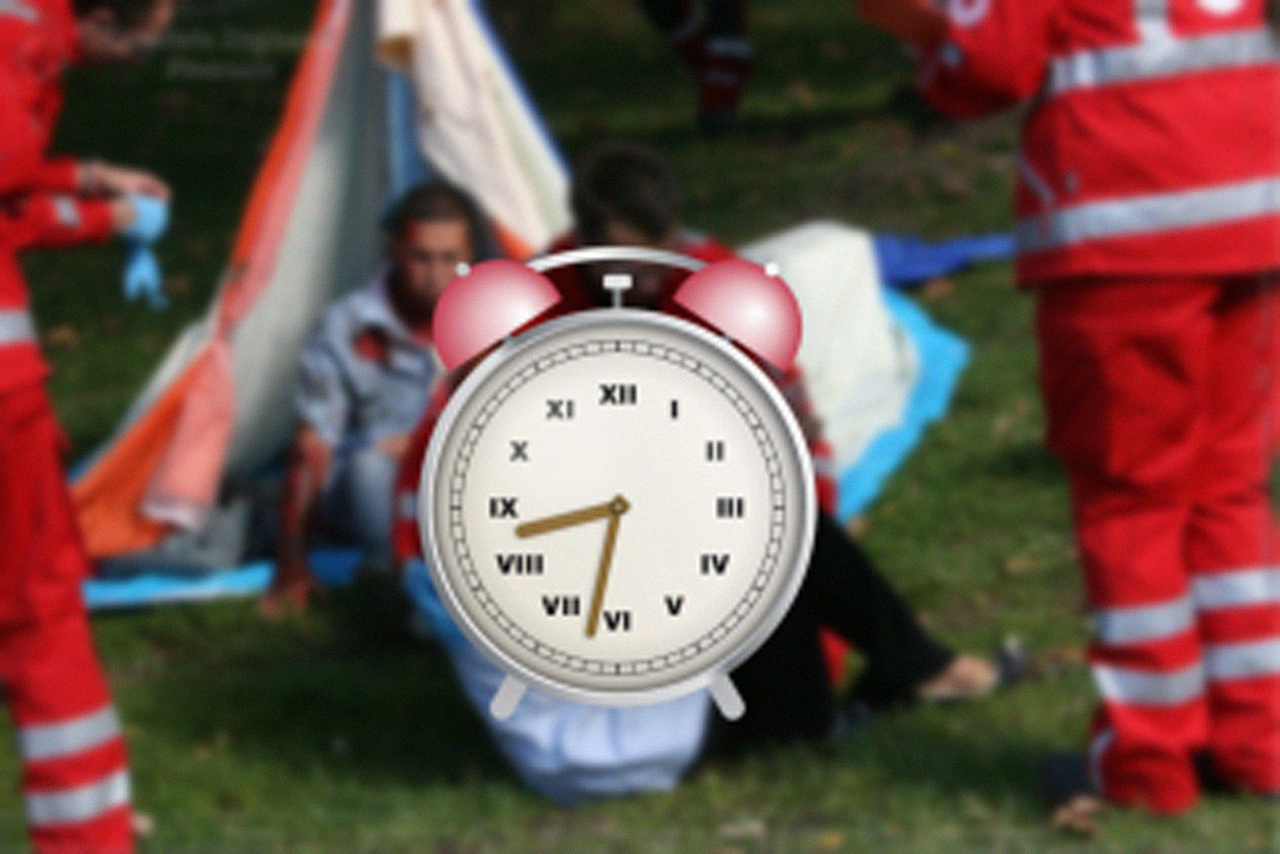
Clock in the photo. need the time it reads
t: 8:32
